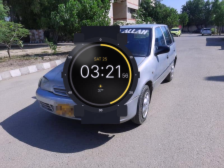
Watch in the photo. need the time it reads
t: 3:21
